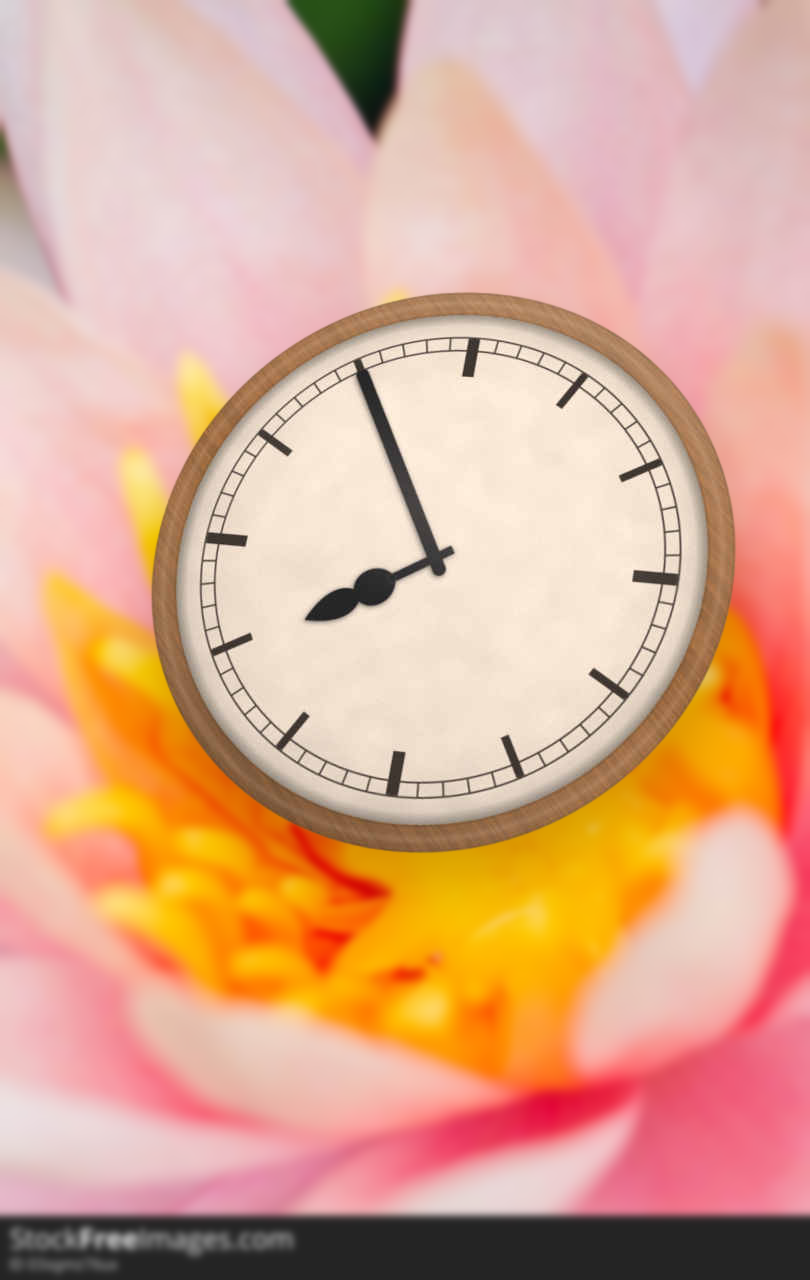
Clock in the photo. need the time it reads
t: 7:55
